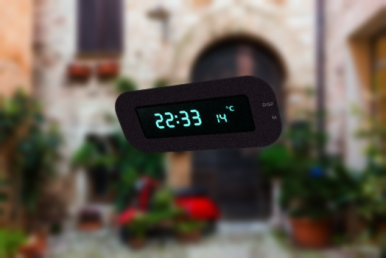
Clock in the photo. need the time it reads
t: 22:33
